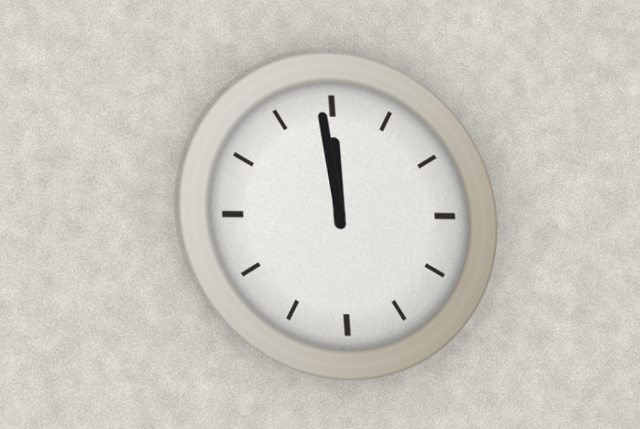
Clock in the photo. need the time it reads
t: 11:59
